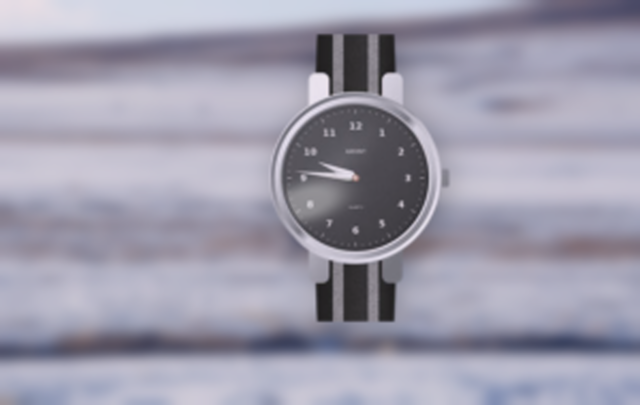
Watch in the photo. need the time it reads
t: 9:46
